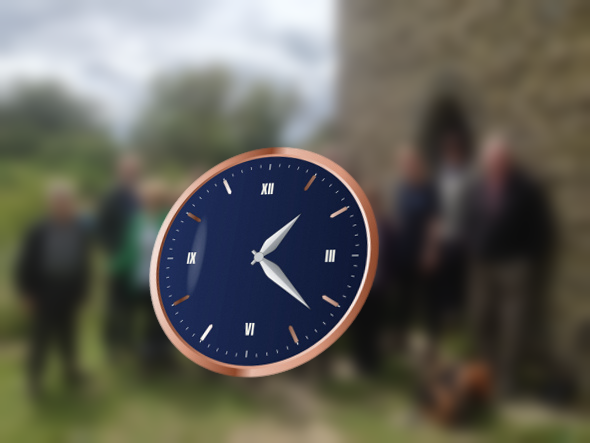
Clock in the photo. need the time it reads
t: 1:22
